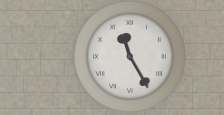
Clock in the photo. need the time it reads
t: 11:25
